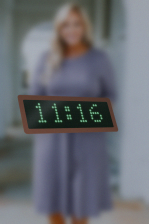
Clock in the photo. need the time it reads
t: 11:16
